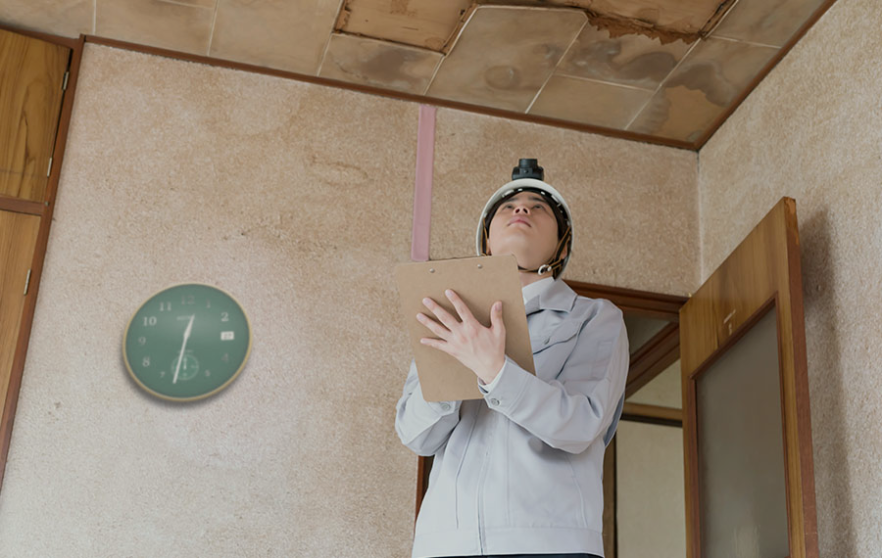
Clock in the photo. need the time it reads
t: 12:32
